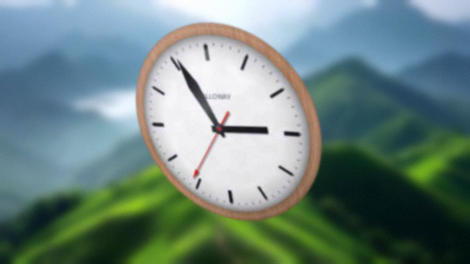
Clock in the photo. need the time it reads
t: 2:55:36
